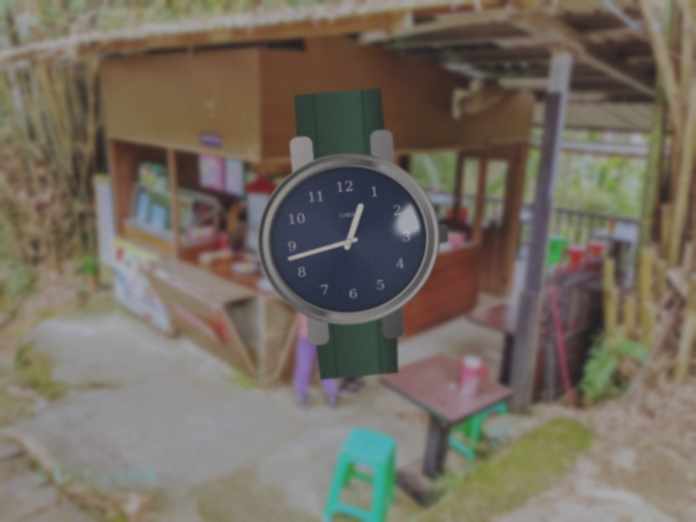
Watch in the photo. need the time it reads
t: 12:43
